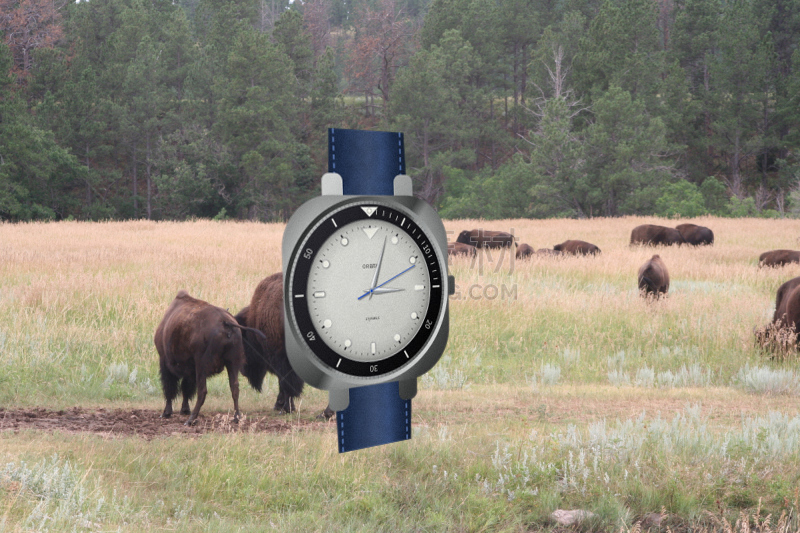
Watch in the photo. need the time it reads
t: 3:03:11
